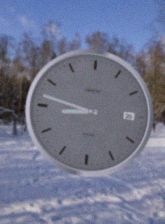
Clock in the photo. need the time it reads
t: 8:47
